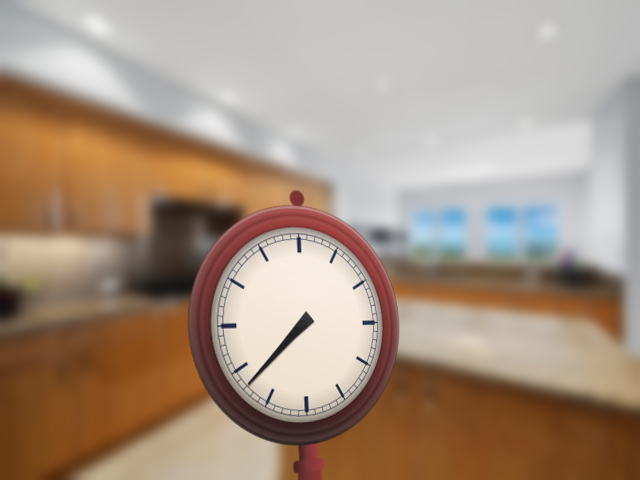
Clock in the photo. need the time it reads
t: 7:38
